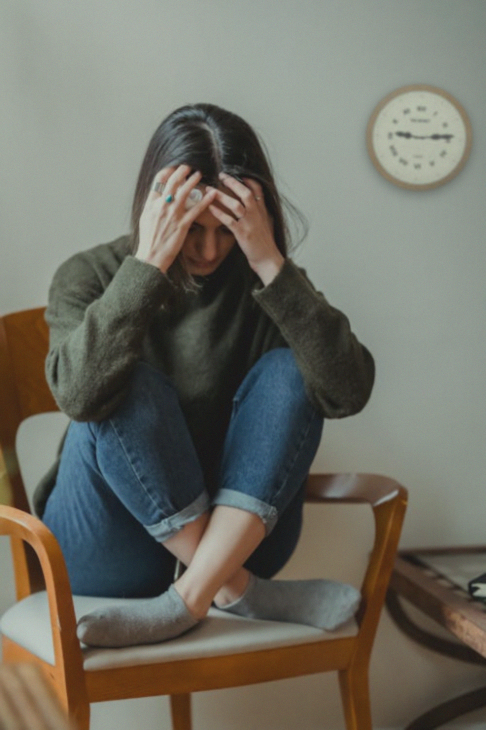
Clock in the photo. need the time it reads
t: 9:14
